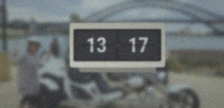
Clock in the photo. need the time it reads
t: 13:17
